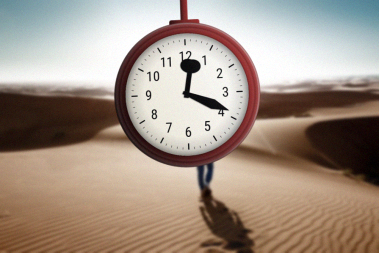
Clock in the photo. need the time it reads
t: 12:19
